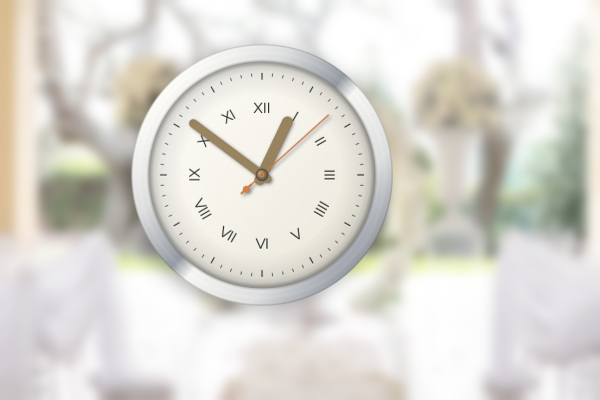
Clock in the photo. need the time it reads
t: 12:51:08
